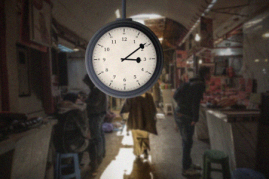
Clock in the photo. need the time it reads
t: 3:09
